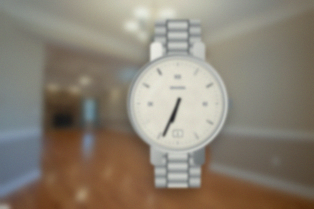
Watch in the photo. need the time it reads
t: 6:34
